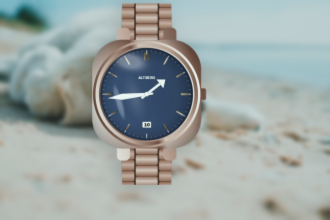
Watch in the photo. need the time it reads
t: 1:44
